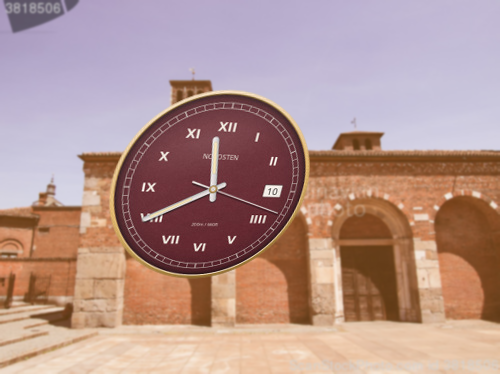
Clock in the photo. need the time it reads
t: 11:40:18
